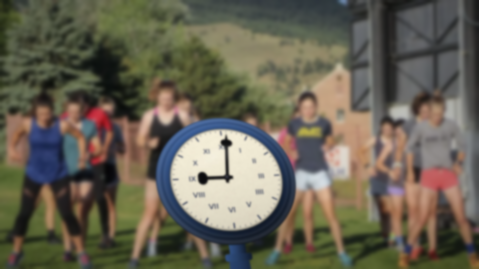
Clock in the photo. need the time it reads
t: 9:01
